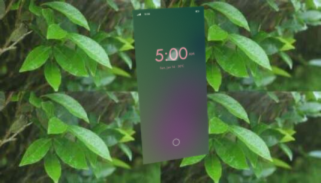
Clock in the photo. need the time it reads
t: 5:00
